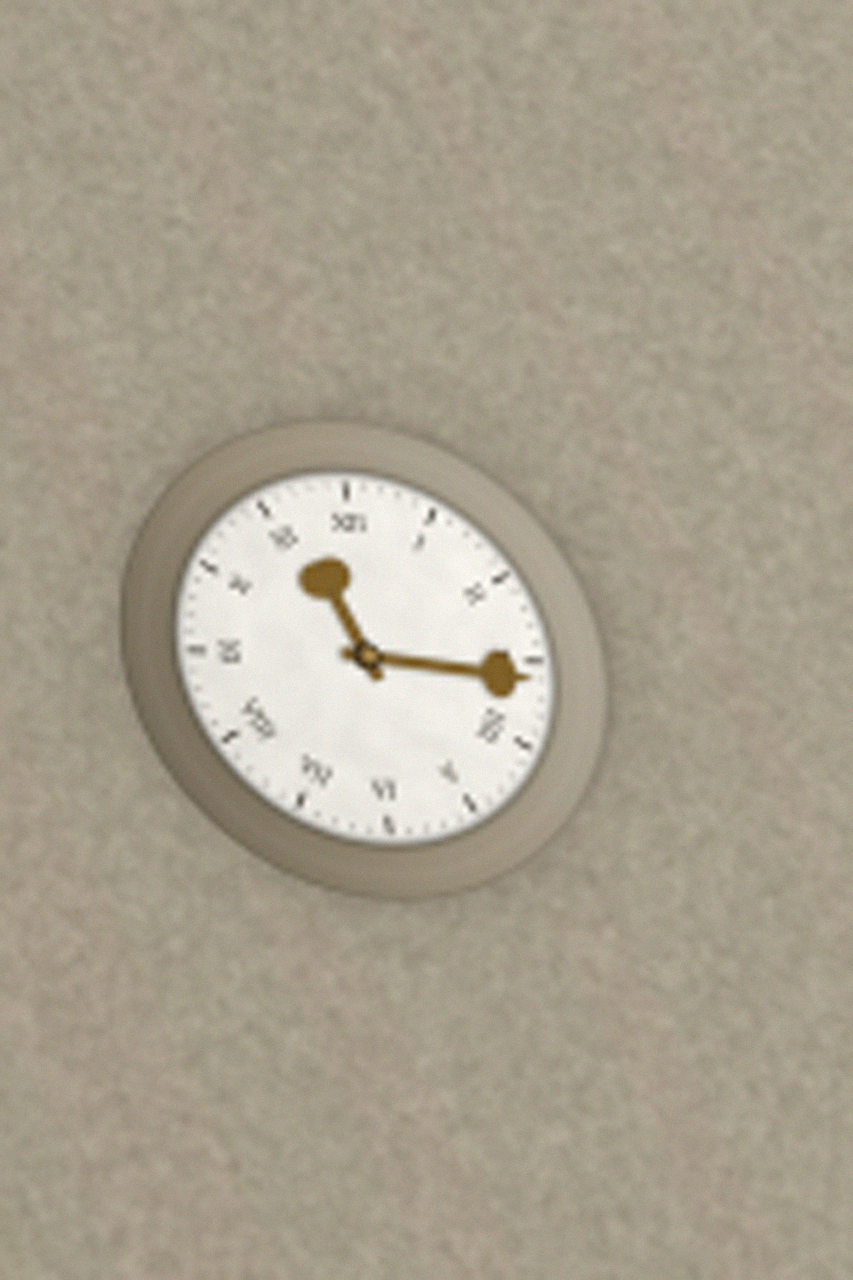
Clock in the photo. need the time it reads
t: 11:16
